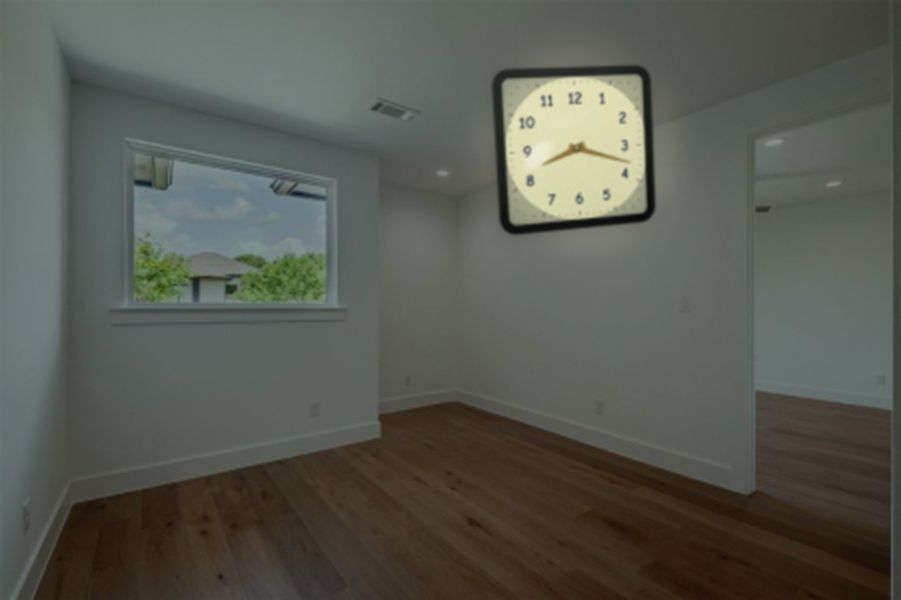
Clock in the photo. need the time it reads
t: 8:18
